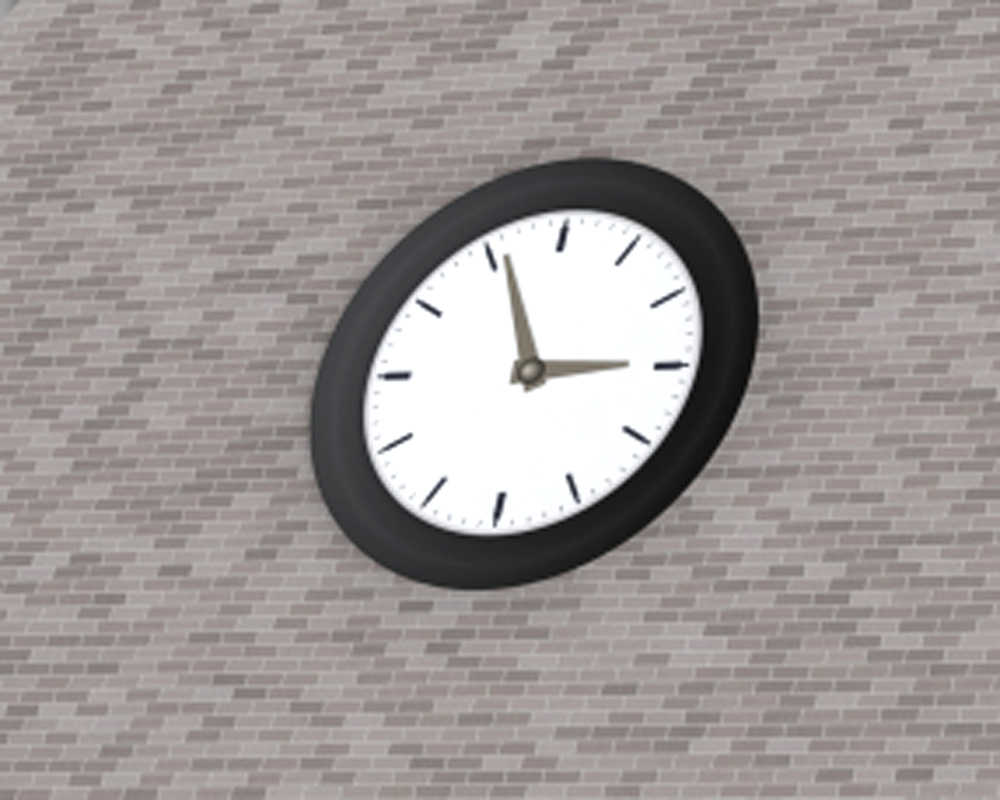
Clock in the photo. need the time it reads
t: 2:56
